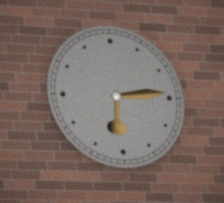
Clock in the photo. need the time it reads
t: 6:14
